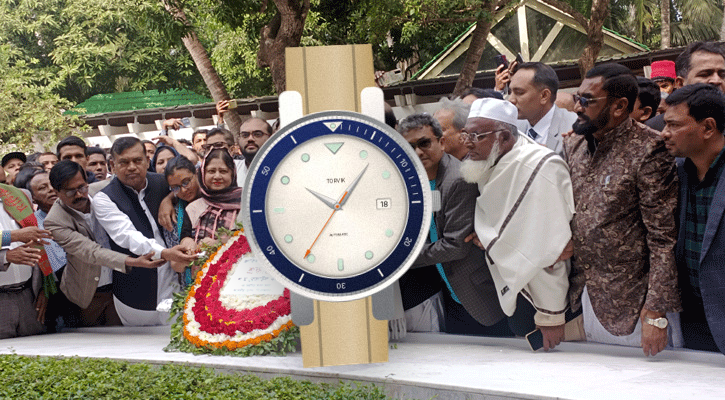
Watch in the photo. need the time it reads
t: 10:06:36
